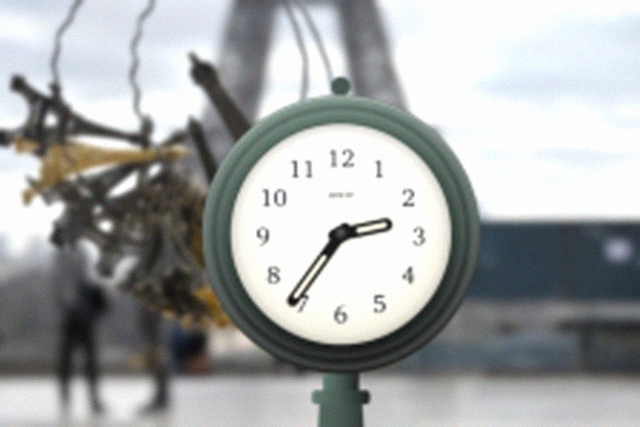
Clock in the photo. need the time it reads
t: 2:36
